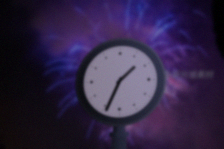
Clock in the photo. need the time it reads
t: 1:34
